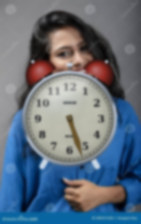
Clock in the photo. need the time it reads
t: 5:27
